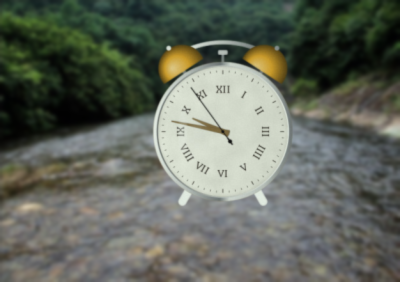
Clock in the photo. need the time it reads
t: 9:46:54
